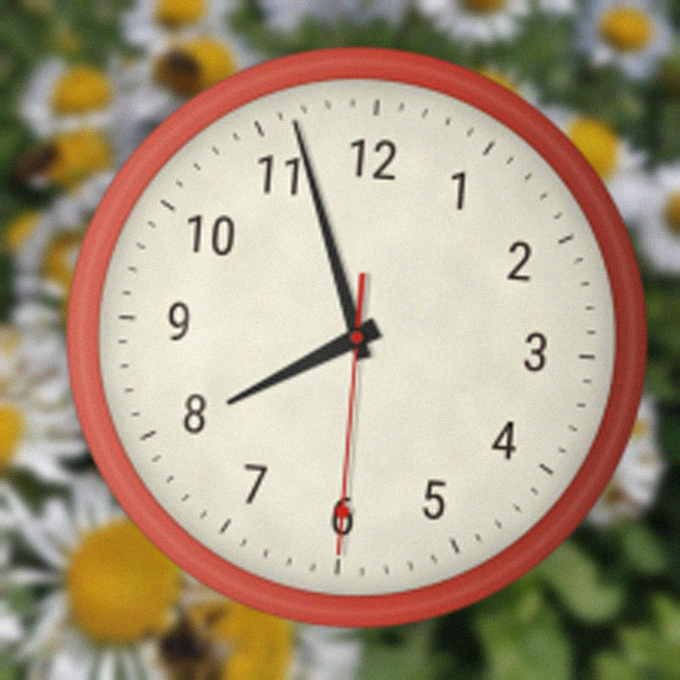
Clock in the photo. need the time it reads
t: 7:56:30
